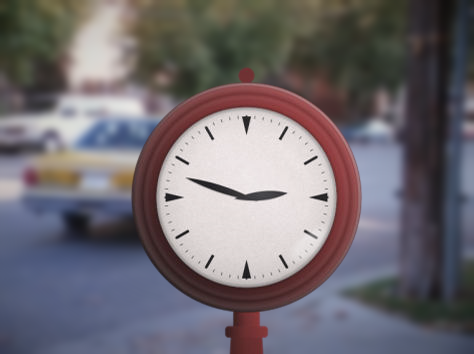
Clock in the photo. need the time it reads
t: 2:48
